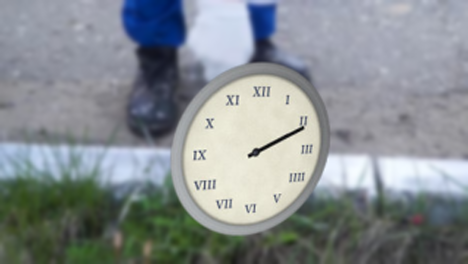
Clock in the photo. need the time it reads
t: 2:11
